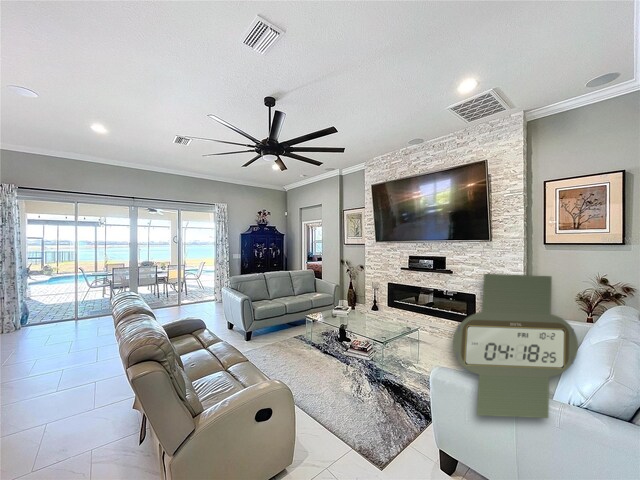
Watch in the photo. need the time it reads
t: 4:18:25
